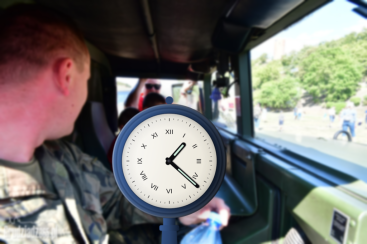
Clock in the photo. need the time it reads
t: 1:22
